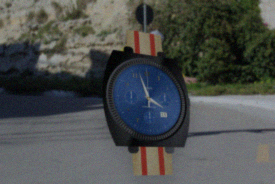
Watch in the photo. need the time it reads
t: 3:57
